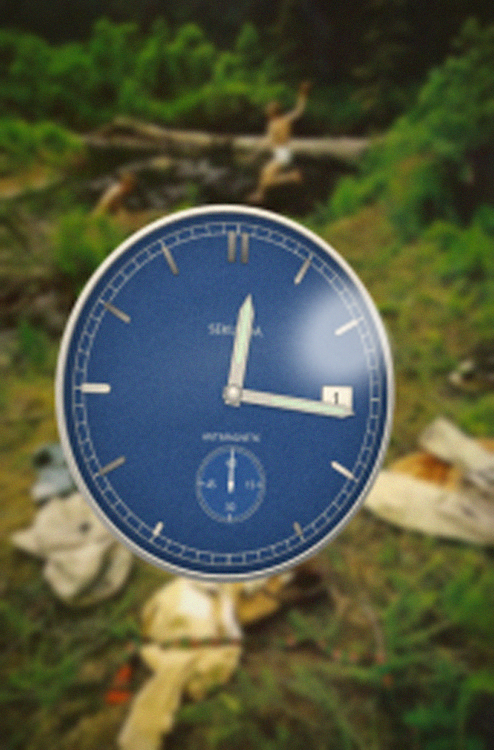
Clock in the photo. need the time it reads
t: 12:16
